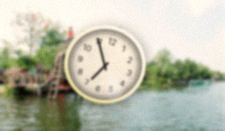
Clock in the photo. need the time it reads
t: 6:55
